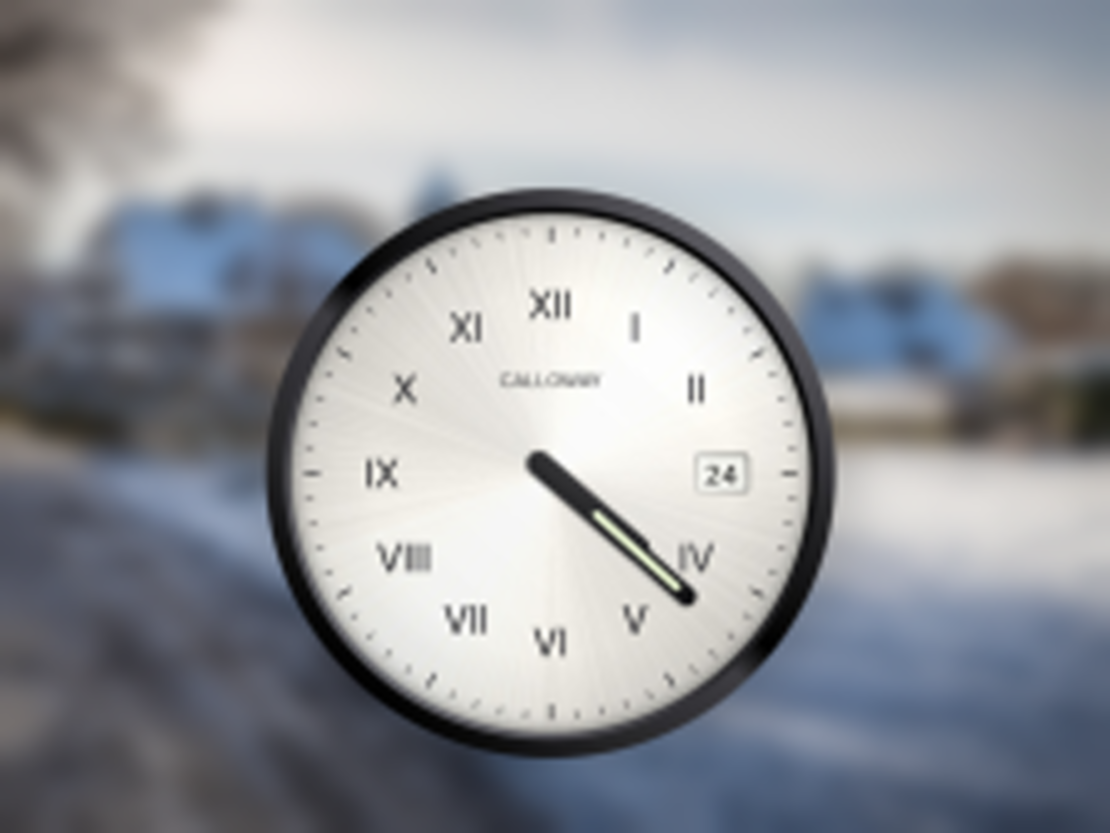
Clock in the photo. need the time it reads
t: 4:22
